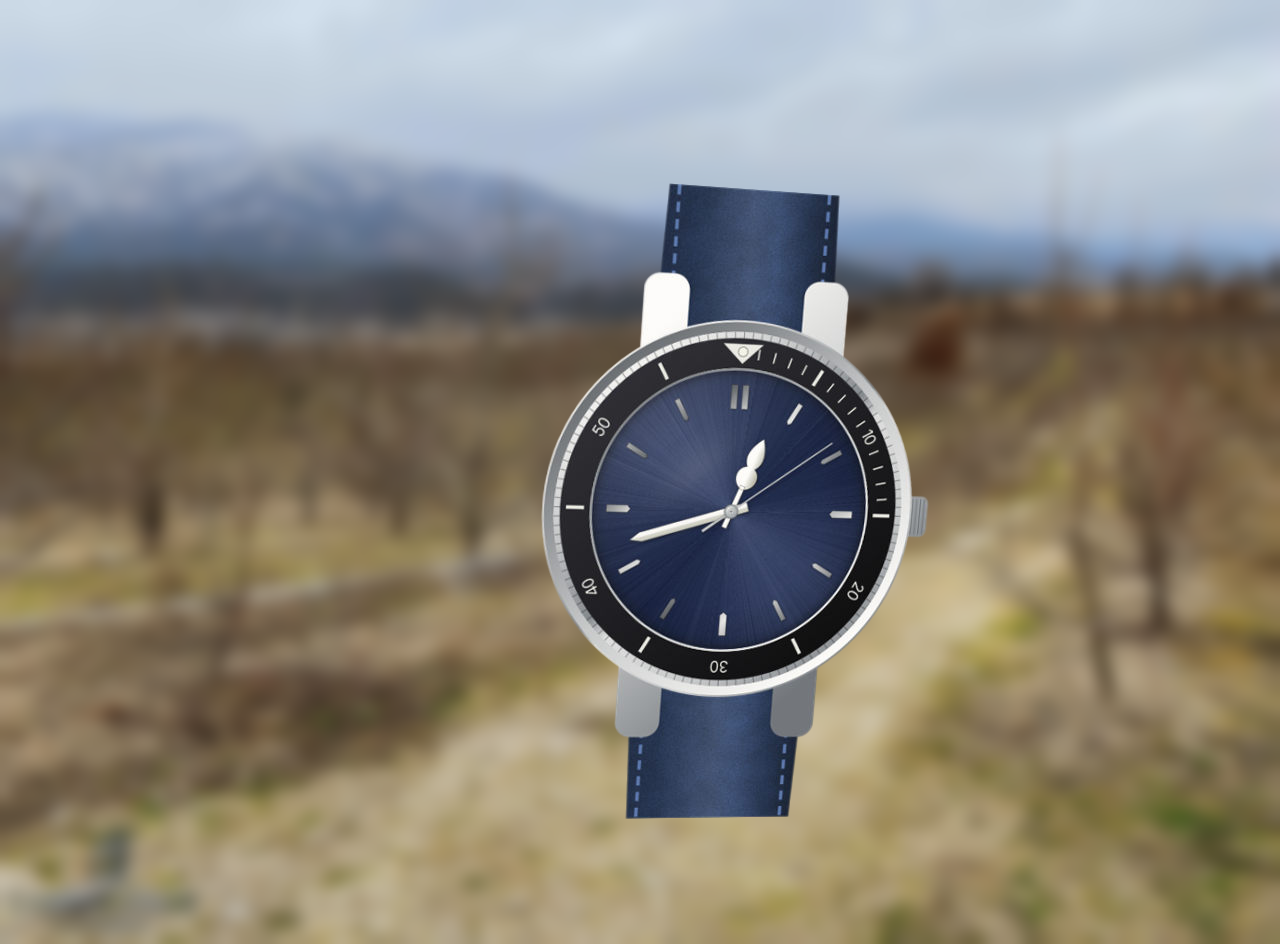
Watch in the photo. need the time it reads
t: 12:42:09
